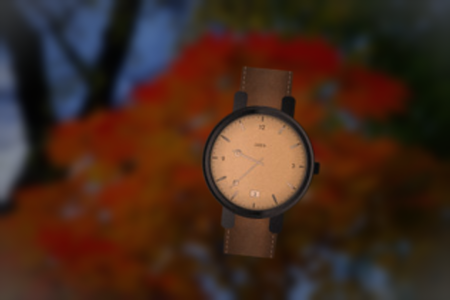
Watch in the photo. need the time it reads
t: 9:37
